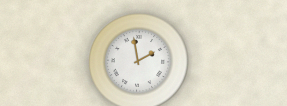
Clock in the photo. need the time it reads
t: 1:58
